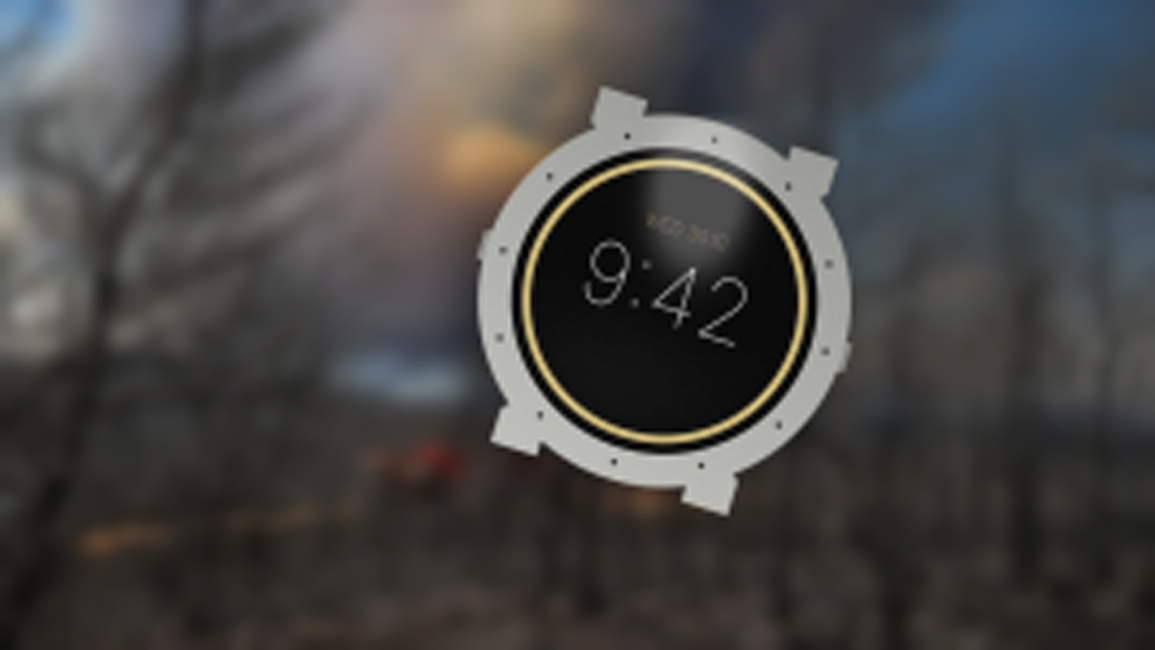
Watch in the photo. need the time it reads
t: 9:42
